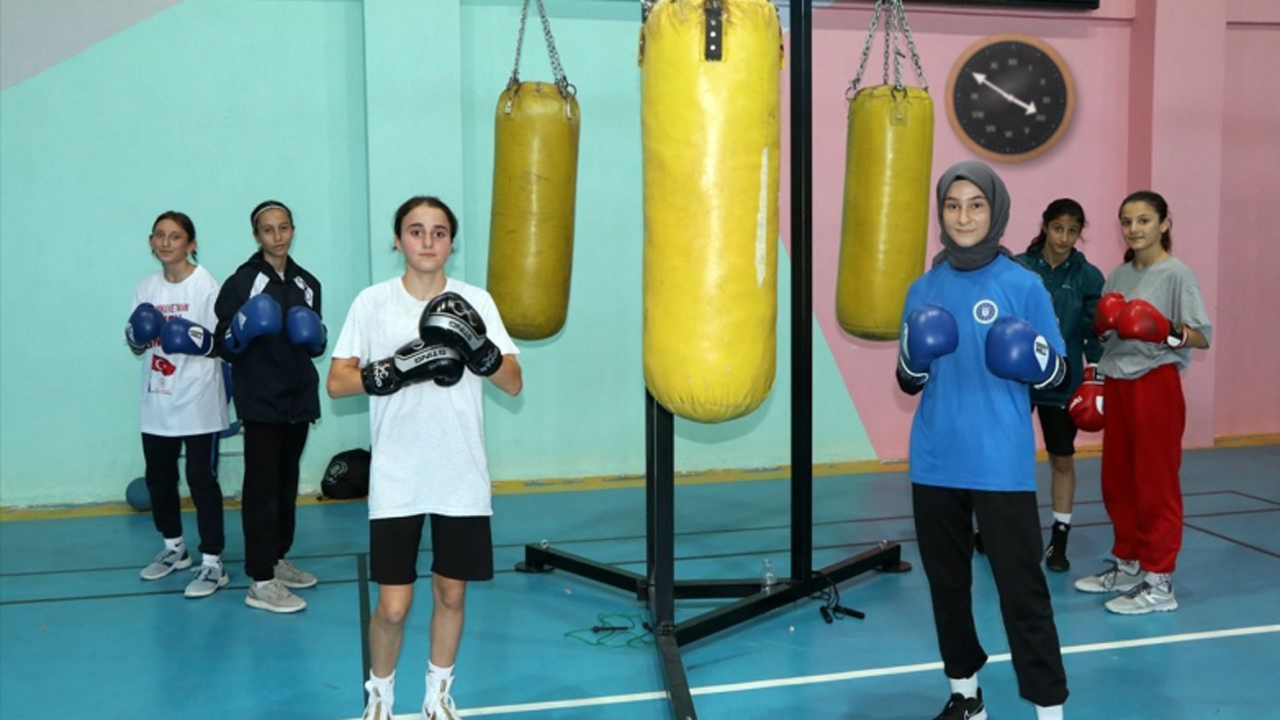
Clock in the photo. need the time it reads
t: 3:50
